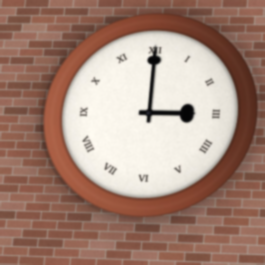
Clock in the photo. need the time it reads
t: 3:00
